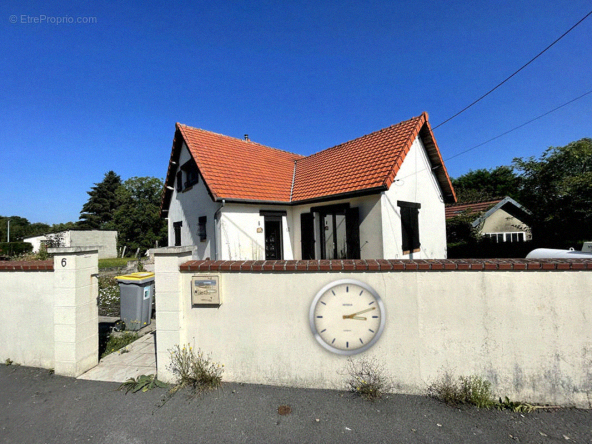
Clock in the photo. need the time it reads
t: 3:12
